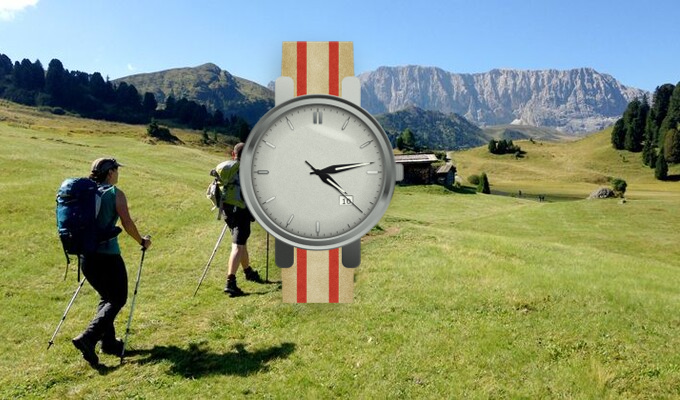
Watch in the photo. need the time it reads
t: 4:13:22
